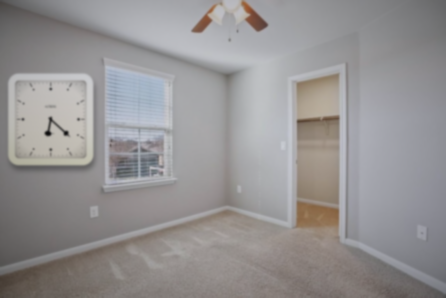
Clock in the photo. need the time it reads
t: 6:22
